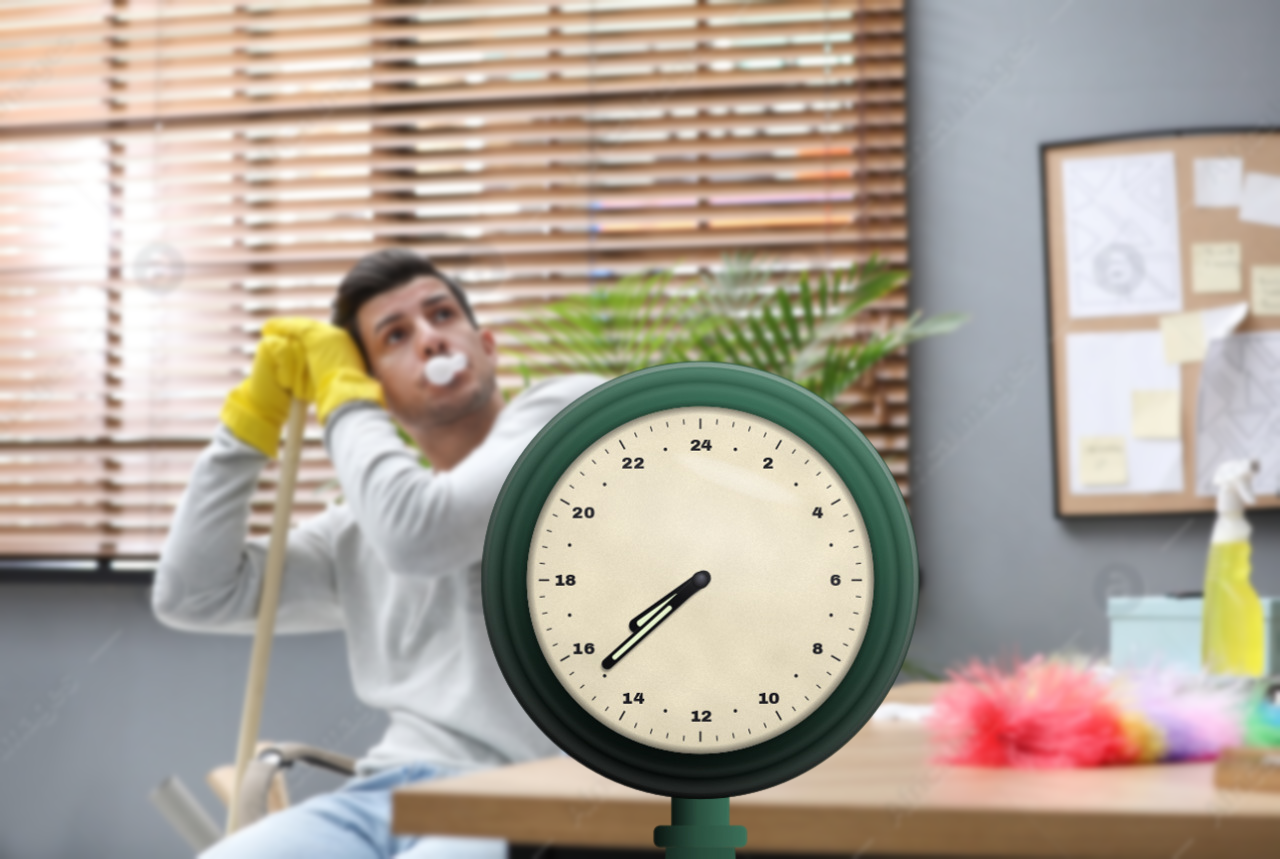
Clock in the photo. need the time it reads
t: 15:38
